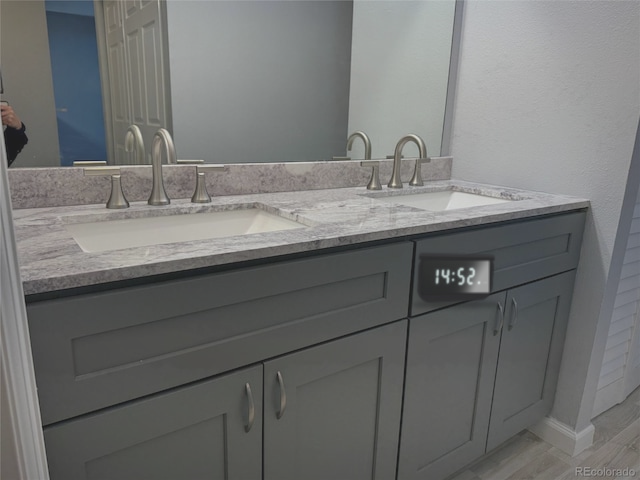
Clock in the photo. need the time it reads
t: 14:52
